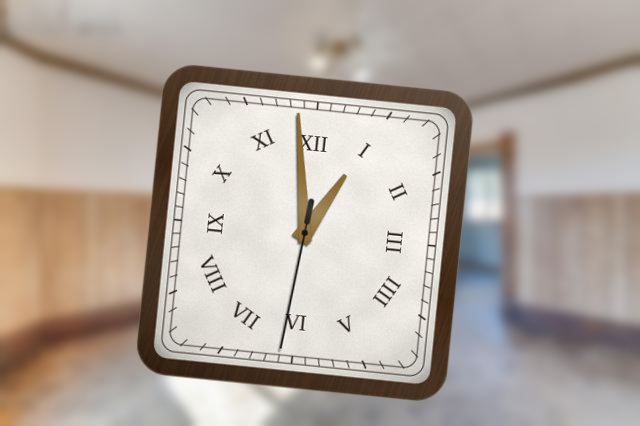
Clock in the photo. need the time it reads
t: 12:58:31
